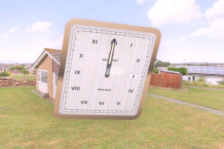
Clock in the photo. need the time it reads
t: 12:00
